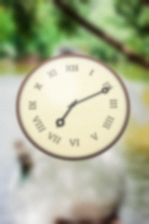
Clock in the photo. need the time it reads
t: 7:11
